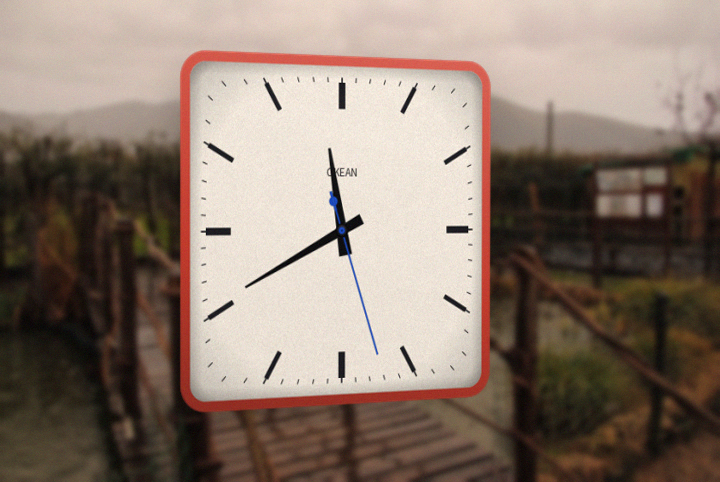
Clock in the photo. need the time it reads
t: 11:40:27
